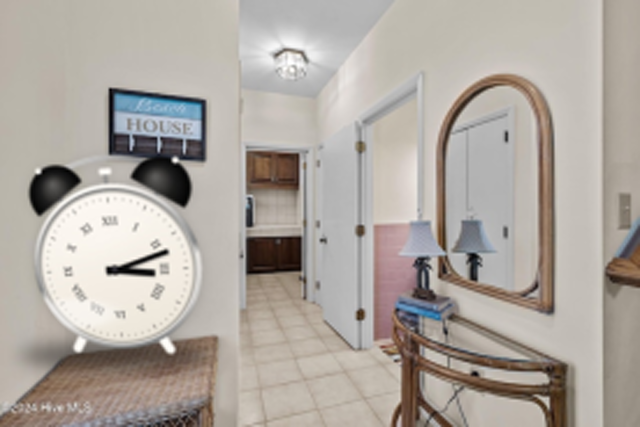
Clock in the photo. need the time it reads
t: 3:12
